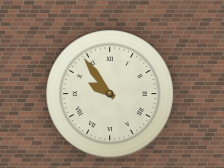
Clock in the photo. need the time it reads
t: 9:54
